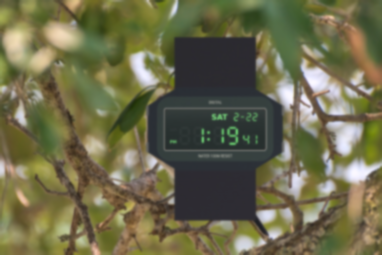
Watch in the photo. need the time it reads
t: 1:19
